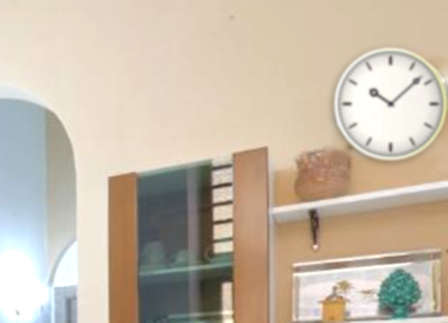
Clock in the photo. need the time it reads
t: 10:08
